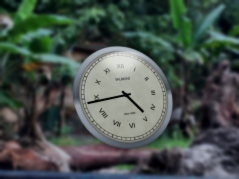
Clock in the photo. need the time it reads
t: 4:44
